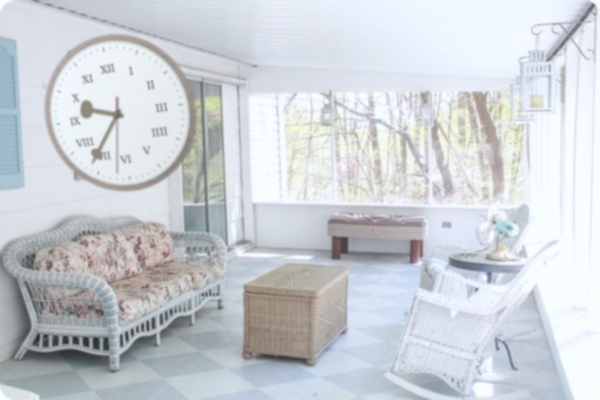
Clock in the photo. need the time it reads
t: 9:36:32
